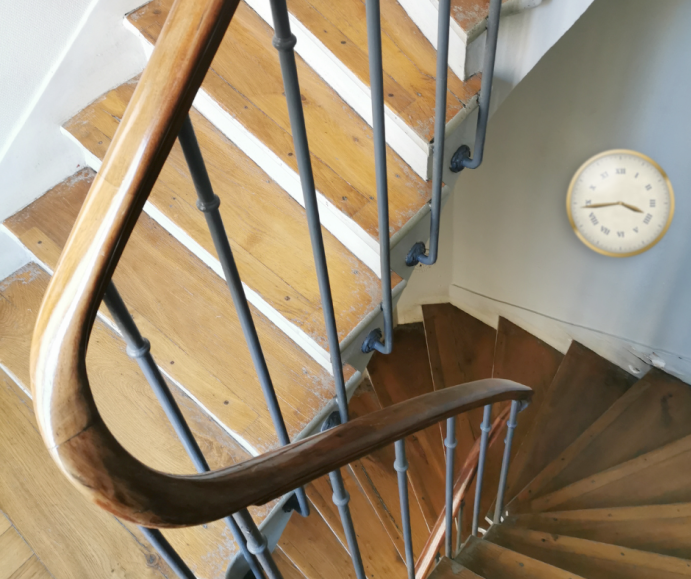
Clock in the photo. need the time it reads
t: 3:44
